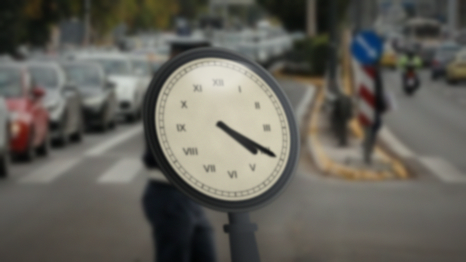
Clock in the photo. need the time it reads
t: 4:20
